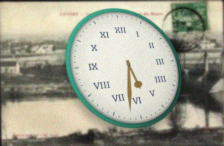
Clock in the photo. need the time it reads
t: 5:32
